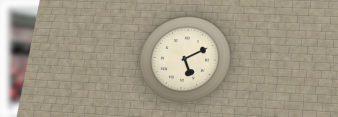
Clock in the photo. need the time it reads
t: 5:10
